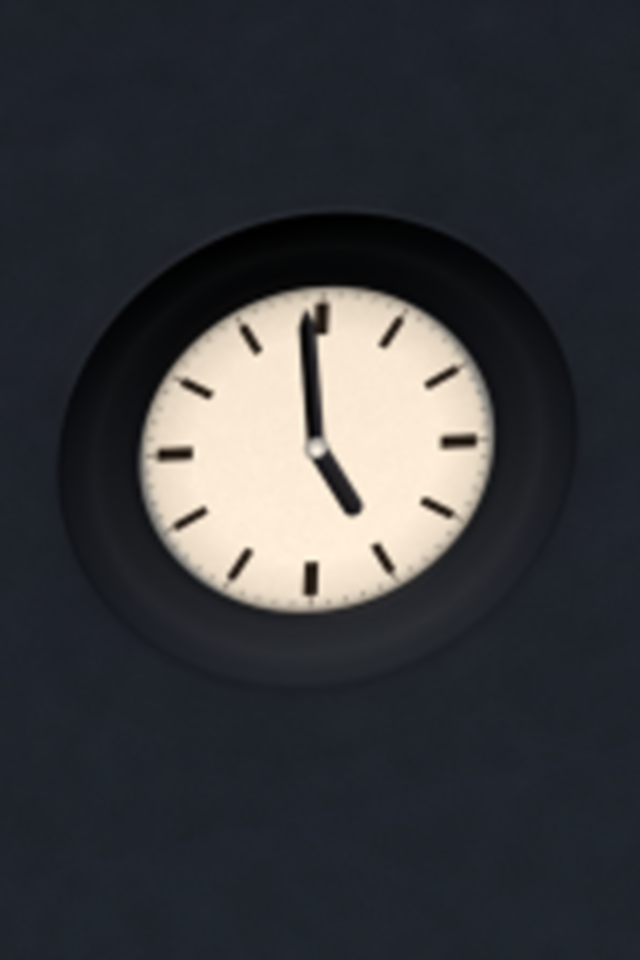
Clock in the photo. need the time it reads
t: 4:59
